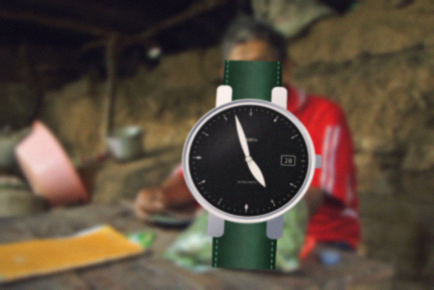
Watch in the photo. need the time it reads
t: 4:57
